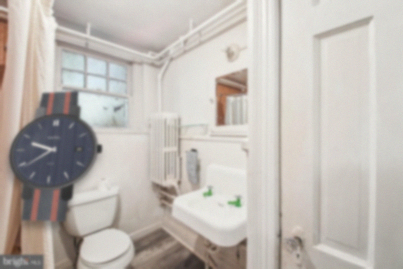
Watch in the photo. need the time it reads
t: 9:39
